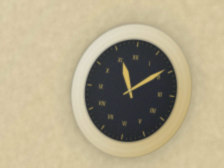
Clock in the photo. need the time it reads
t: 11:09
